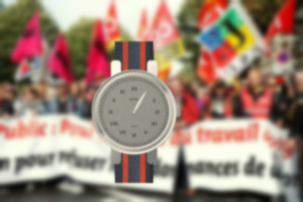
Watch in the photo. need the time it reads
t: 1:05
